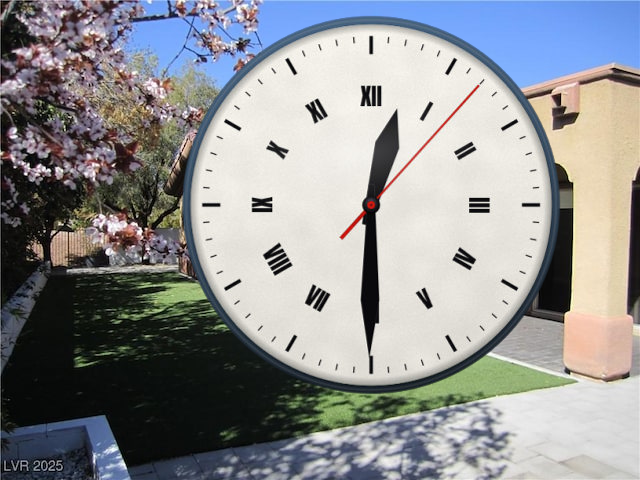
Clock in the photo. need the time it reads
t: 12:30:07
